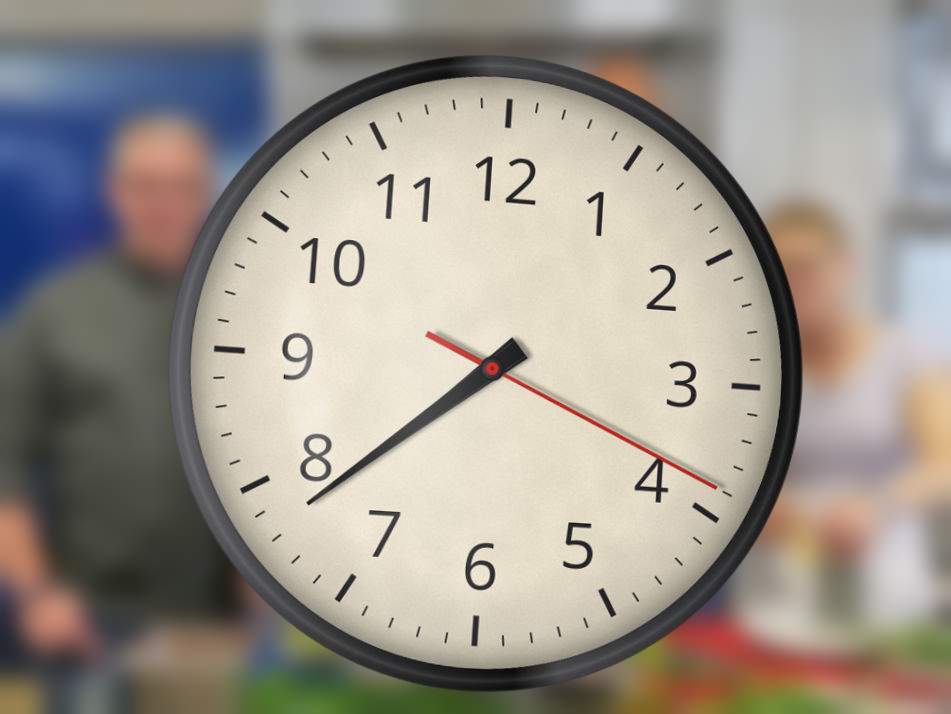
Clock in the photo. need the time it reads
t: 7:38:19
